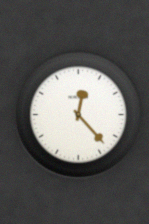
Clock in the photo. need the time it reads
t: 12:23
